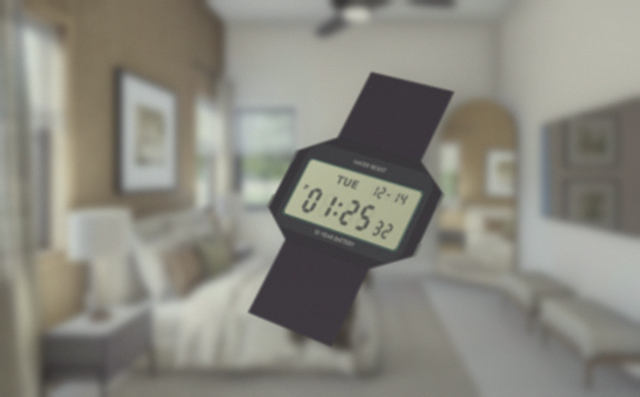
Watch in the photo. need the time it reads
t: 1:25:32
